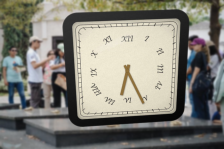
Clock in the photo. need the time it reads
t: 6:26
